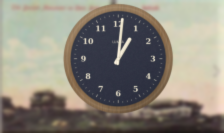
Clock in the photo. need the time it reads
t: 1:01
